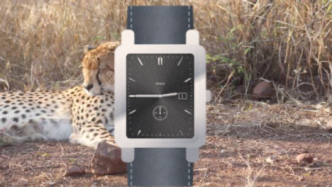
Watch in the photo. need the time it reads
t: 2:45
